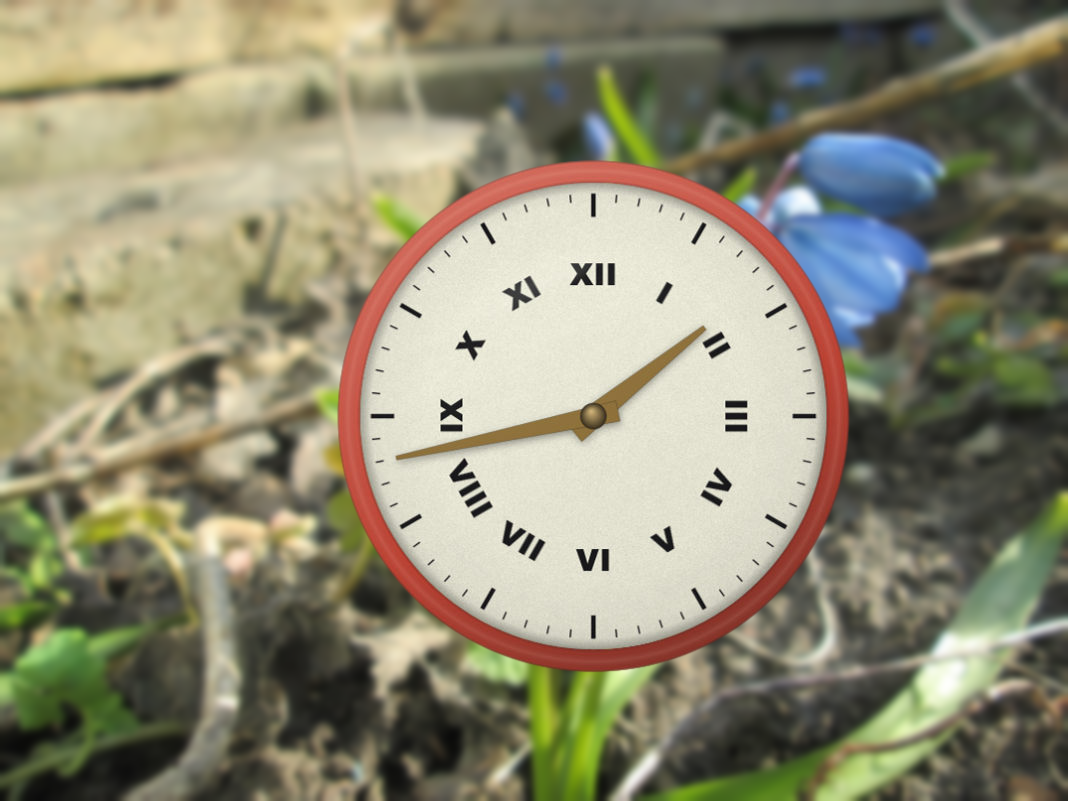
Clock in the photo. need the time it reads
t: 1:43
